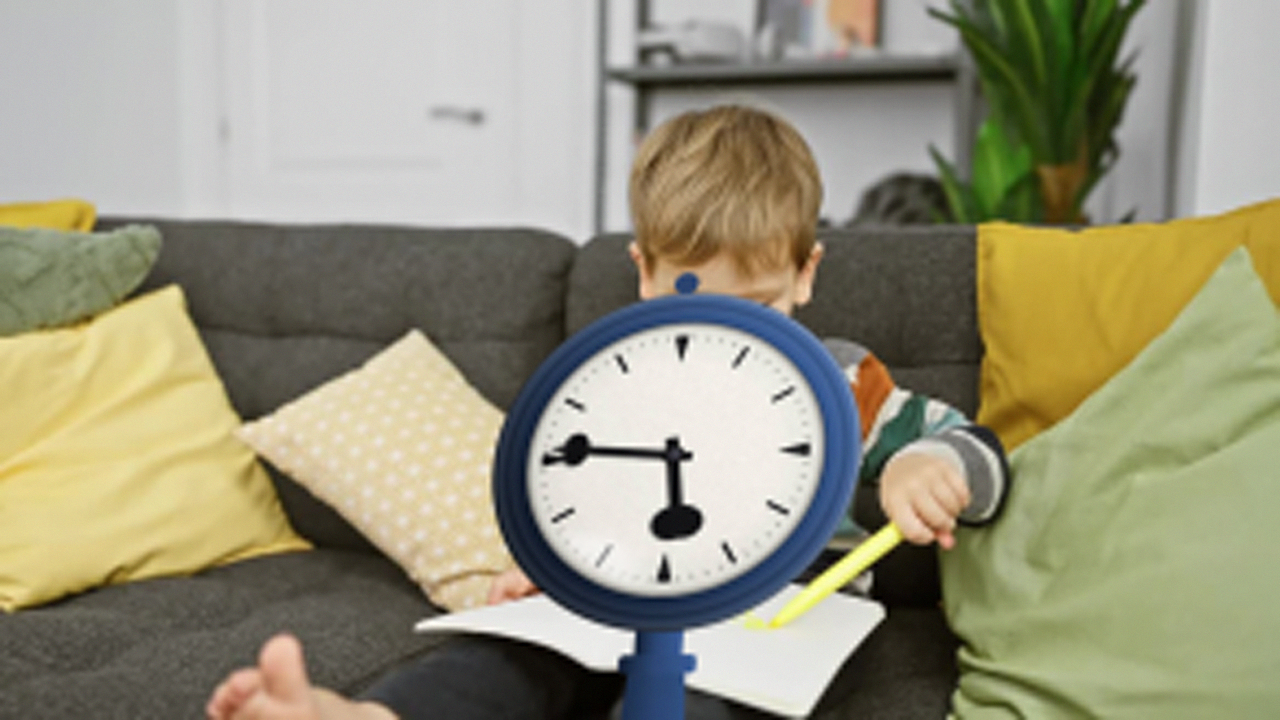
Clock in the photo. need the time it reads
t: 5:46
